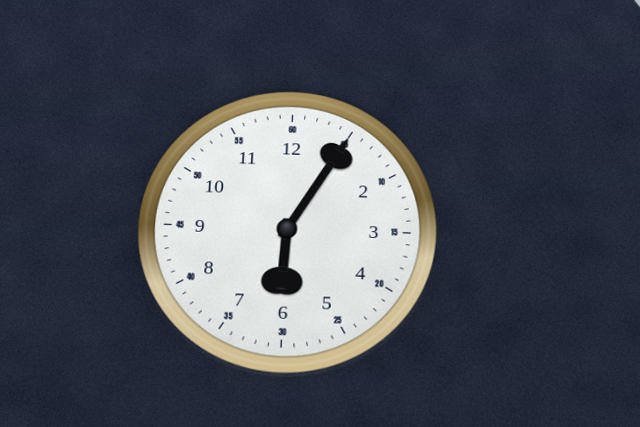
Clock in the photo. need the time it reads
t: 6:05
